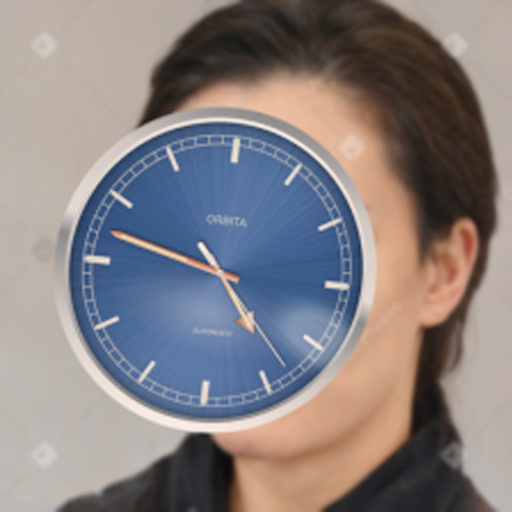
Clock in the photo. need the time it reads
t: 4:47:23
